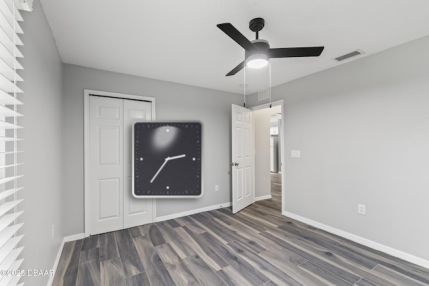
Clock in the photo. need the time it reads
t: 2:36
